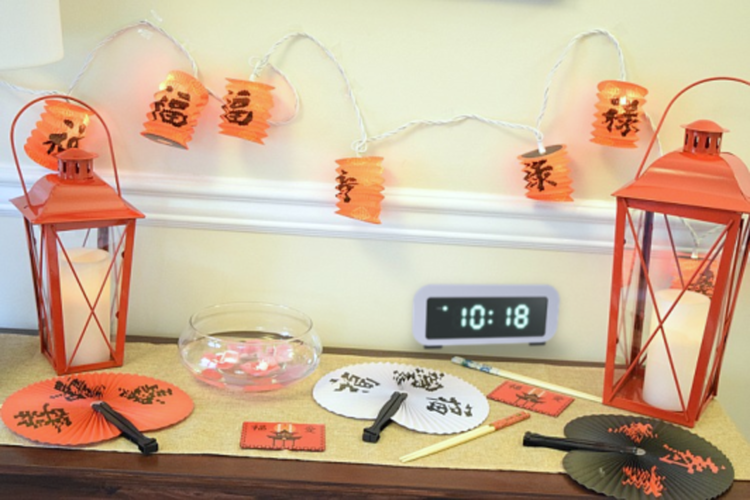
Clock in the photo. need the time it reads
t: 10:18
